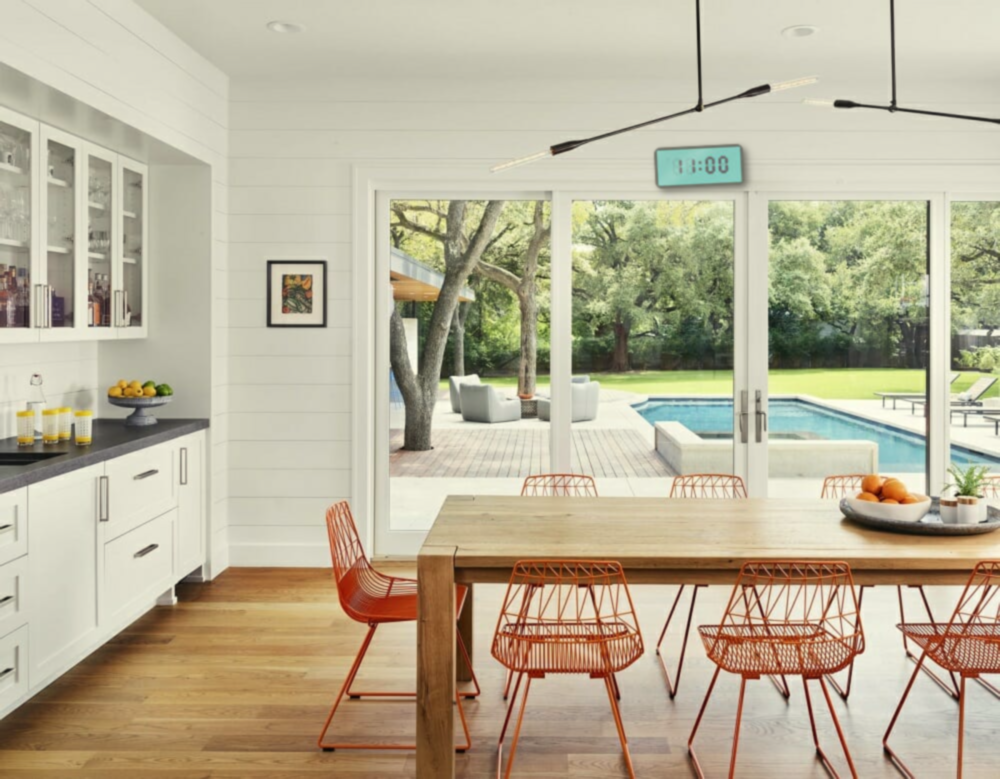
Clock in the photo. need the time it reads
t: 11:00
